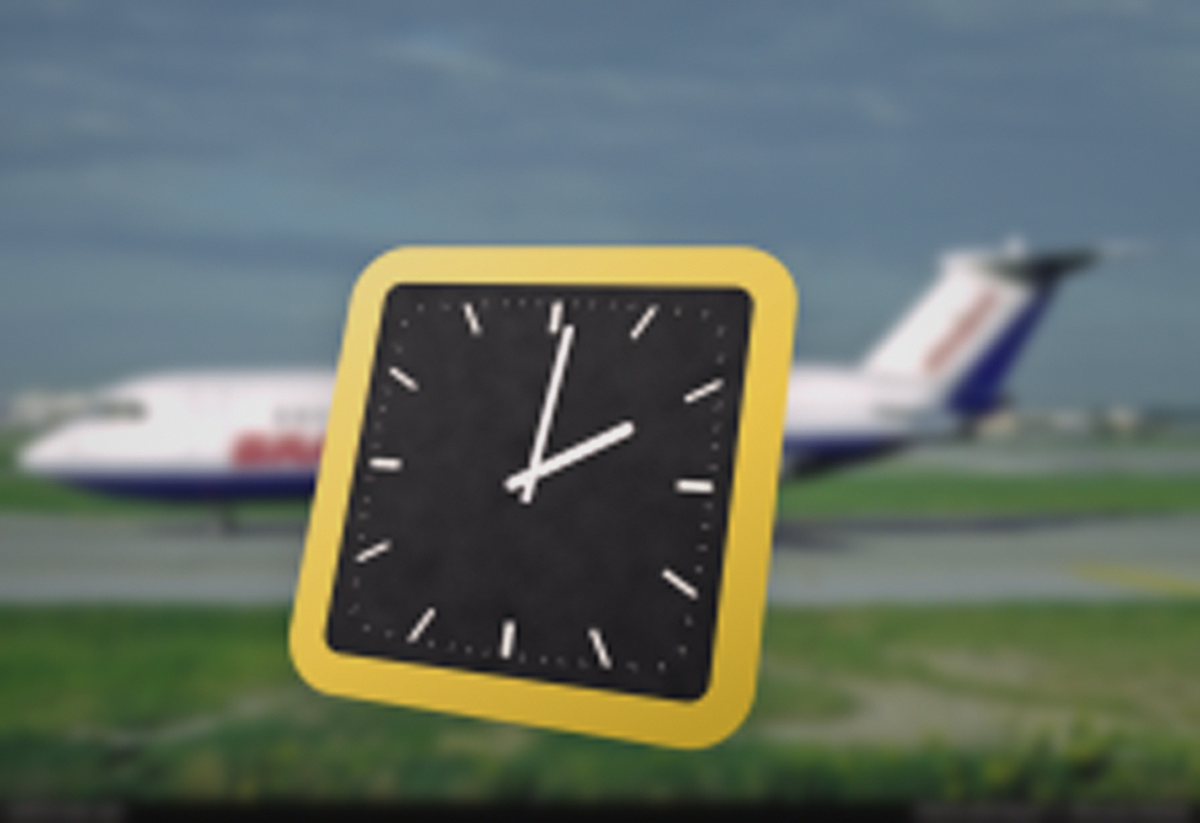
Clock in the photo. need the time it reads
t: 2:01
